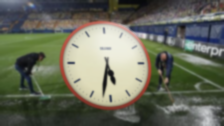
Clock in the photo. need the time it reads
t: 5:32
